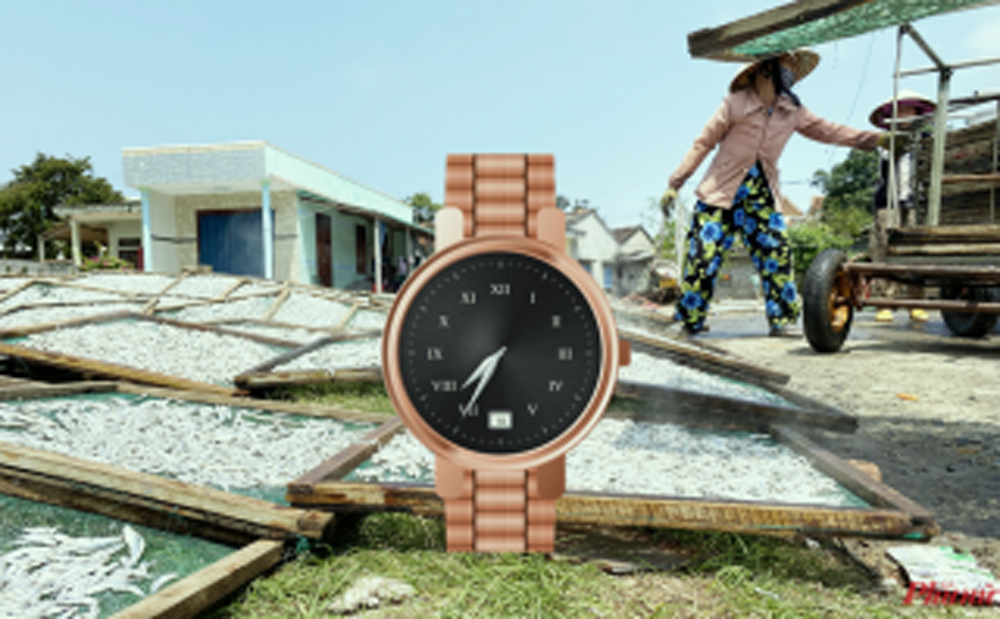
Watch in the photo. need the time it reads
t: 7:35
